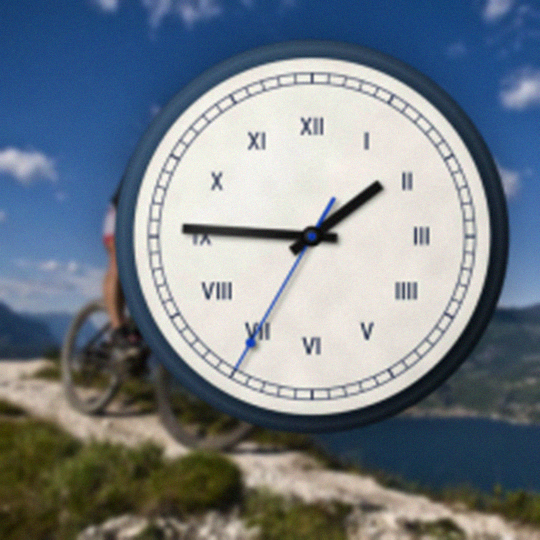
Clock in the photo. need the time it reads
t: 1:45:35
